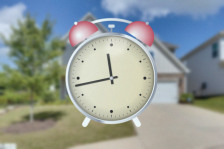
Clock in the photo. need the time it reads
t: 11:43
